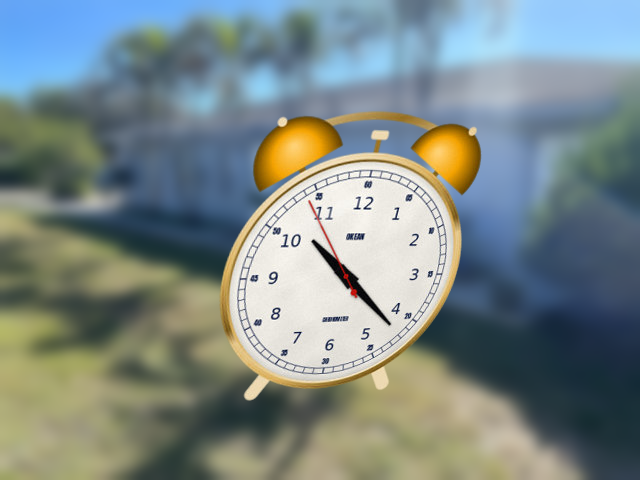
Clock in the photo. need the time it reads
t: 10:21:54
